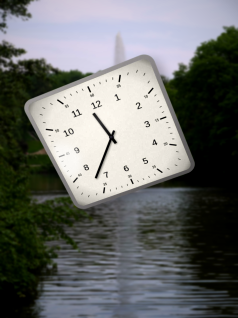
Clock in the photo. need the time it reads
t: 11:37
